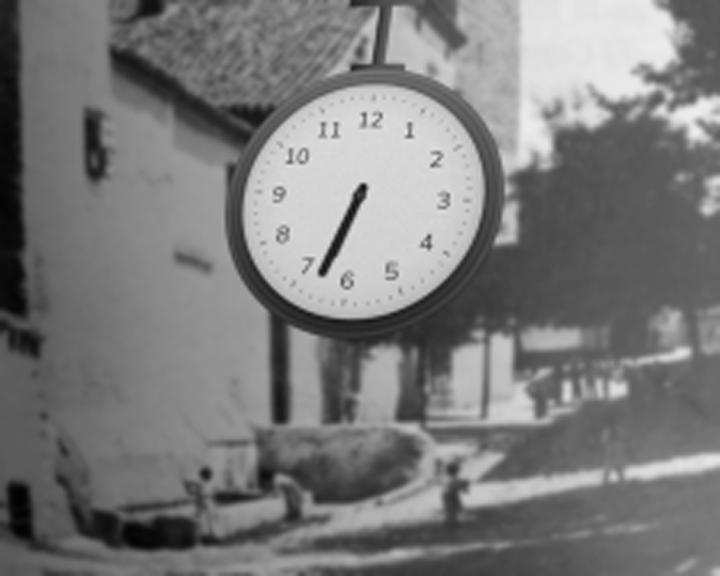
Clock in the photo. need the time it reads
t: 6:33
